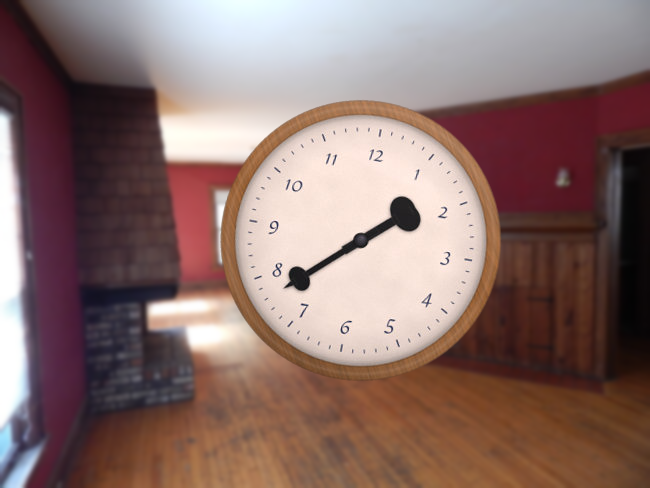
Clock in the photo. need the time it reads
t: 1:38
